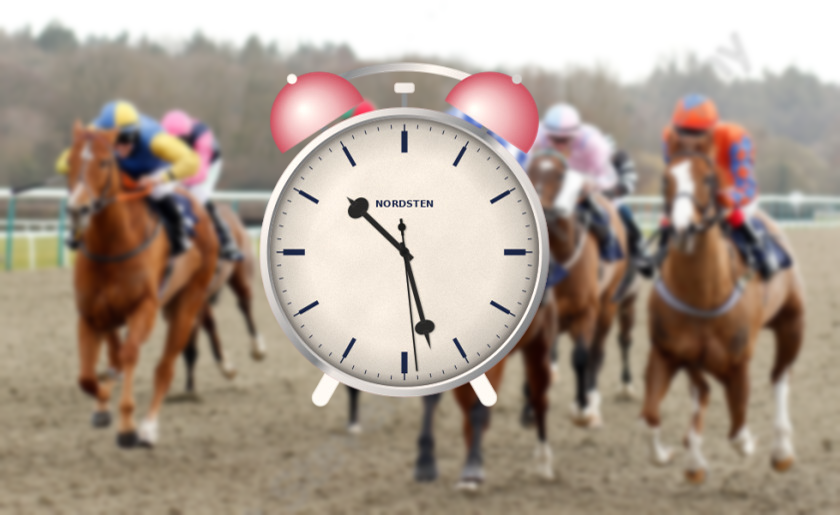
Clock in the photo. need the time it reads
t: 10:27:29
